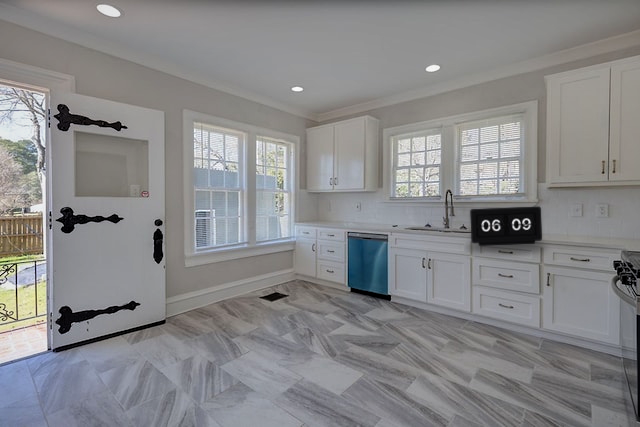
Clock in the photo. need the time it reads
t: 6:09
